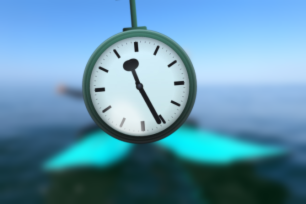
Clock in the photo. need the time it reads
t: 11:26
